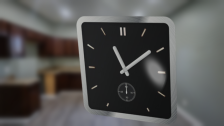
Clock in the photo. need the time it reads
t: 11:09
